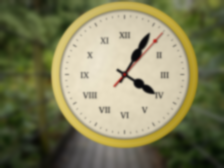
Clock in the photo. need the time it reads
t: 4:05:07
